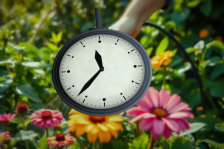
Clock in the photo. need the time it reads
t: 11:37
